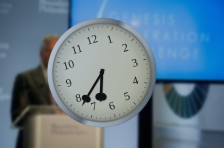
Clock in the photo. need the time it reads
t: 6:38
